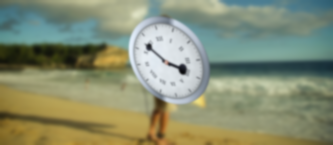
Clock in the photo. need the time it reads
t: 3:53
